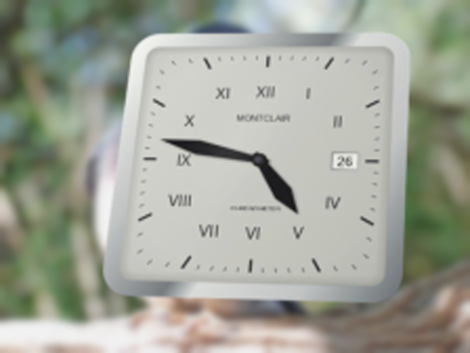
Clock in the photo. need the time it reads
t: 4:47
